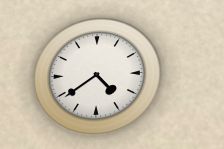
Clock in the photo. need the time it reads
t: 4:39
